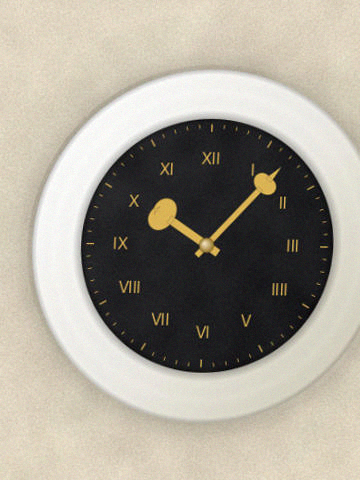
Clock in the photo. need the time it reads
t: 10:07
